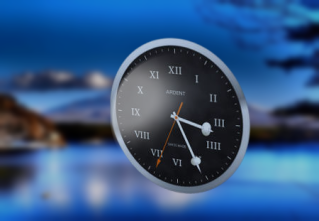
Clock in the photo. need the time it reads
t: 3:25:34
